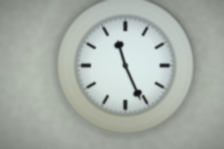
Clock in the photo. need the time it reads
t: 11:26
